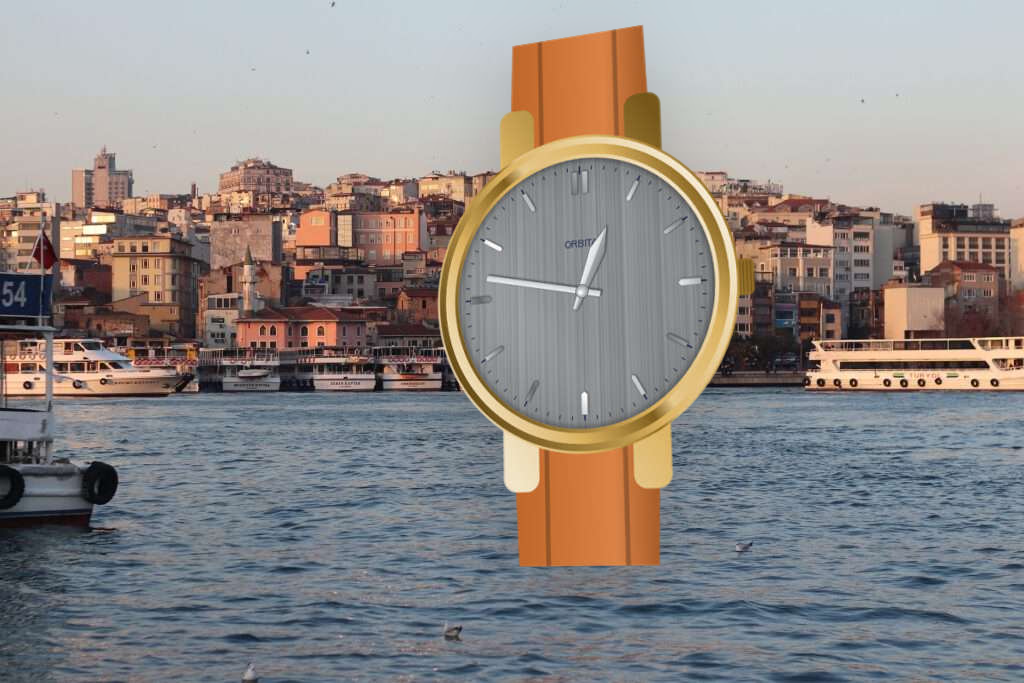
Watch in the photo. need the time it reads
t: 12:47
